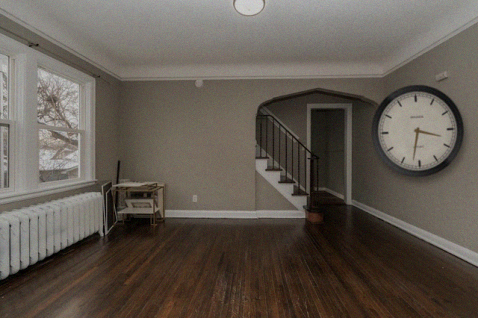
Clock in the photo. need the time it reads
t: 3:32
